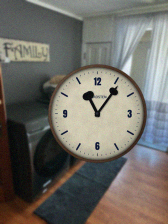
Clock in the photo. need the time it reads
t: 11:06
